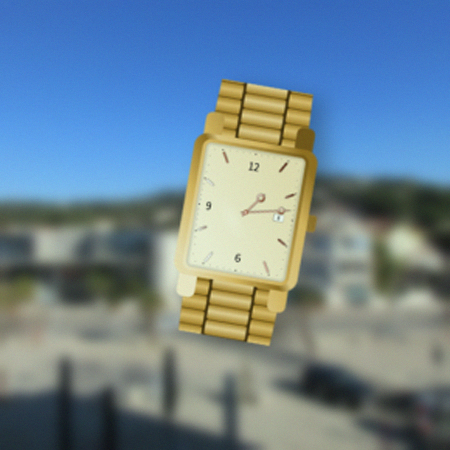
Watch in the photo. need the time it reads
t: 1:13
